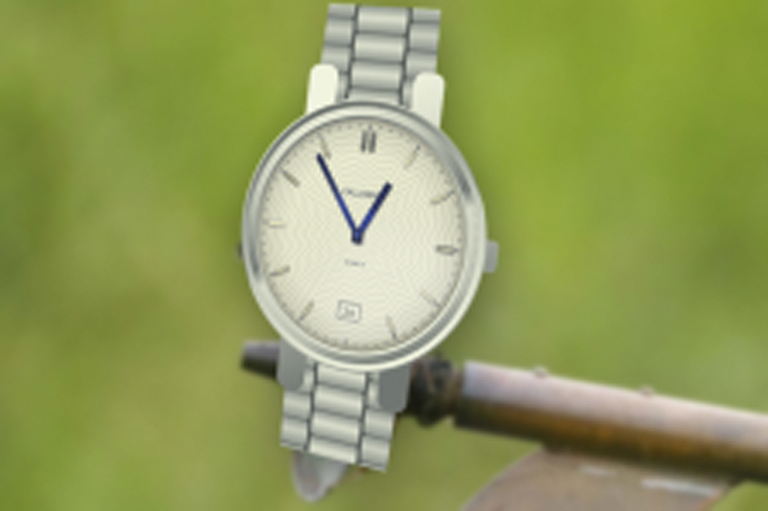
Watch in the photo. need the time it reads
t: 12:54
